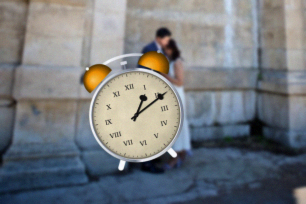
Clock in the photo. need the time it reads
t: 1:11
